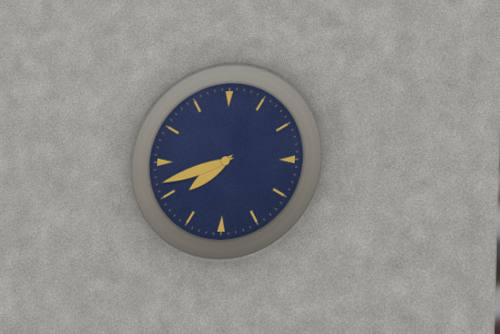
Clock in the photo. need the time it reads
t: 7:42
